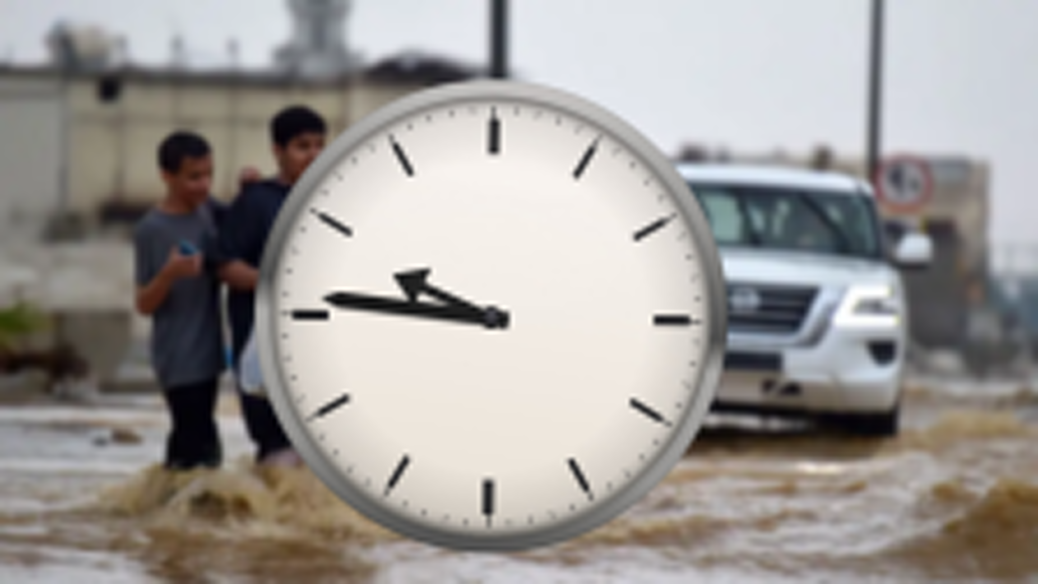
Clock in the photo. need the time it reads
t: 9:46
